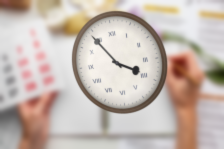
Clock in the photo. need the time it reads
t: 3:54
